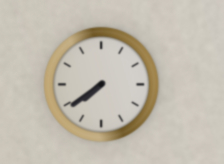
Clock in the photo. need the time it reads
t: 7:39
